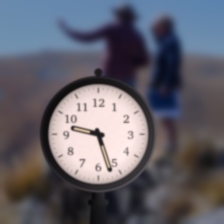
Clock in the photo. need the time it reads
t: 9:27
